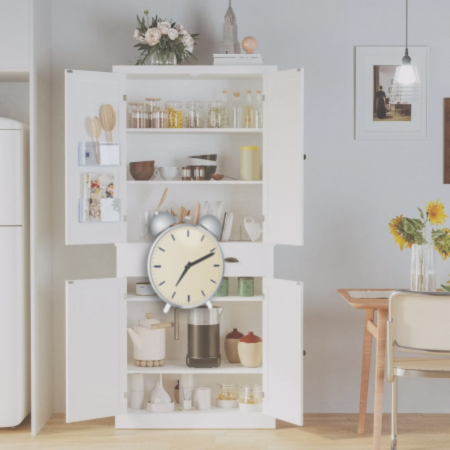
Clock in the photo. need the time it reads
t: 7:11
